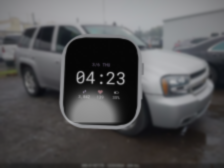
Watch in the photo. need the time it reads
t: 4:23
